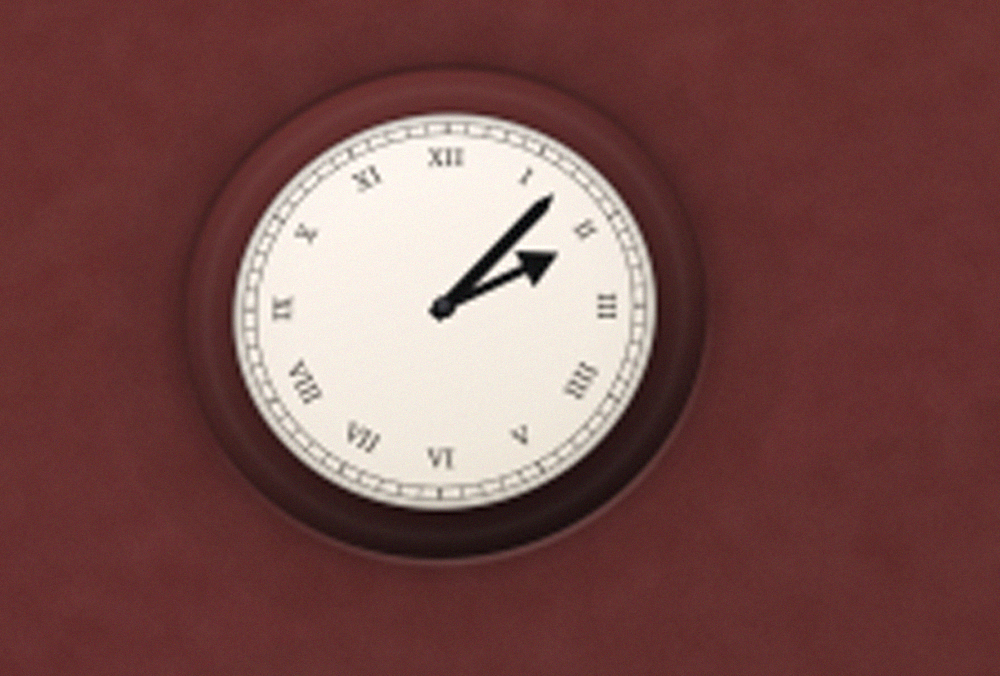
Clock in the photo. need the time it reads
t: 2:07
